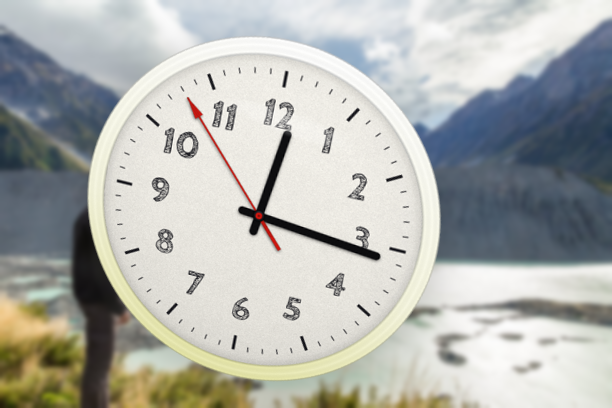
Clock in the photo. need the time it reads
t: 12:15:53
